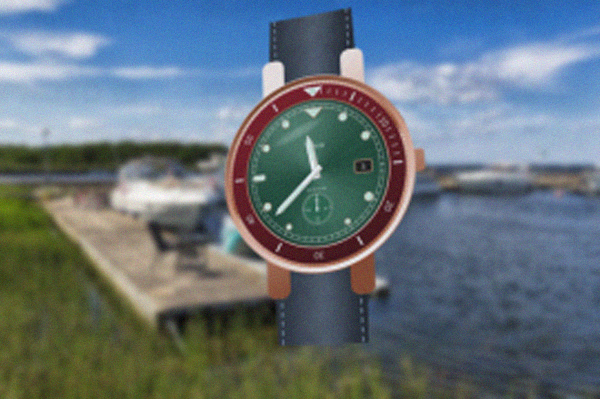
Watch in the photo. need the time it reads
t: 11:38
